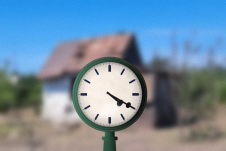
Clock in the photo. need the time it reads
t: 4:20
